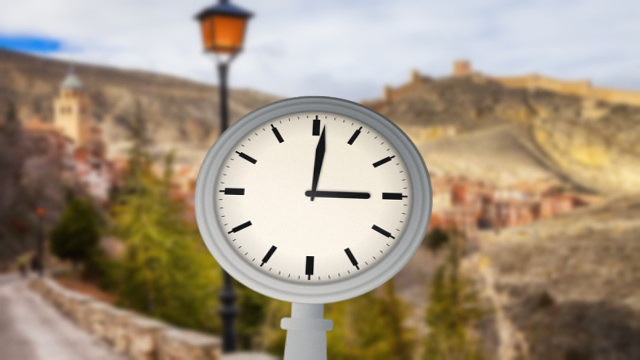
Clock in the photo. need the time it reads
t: 3:01
